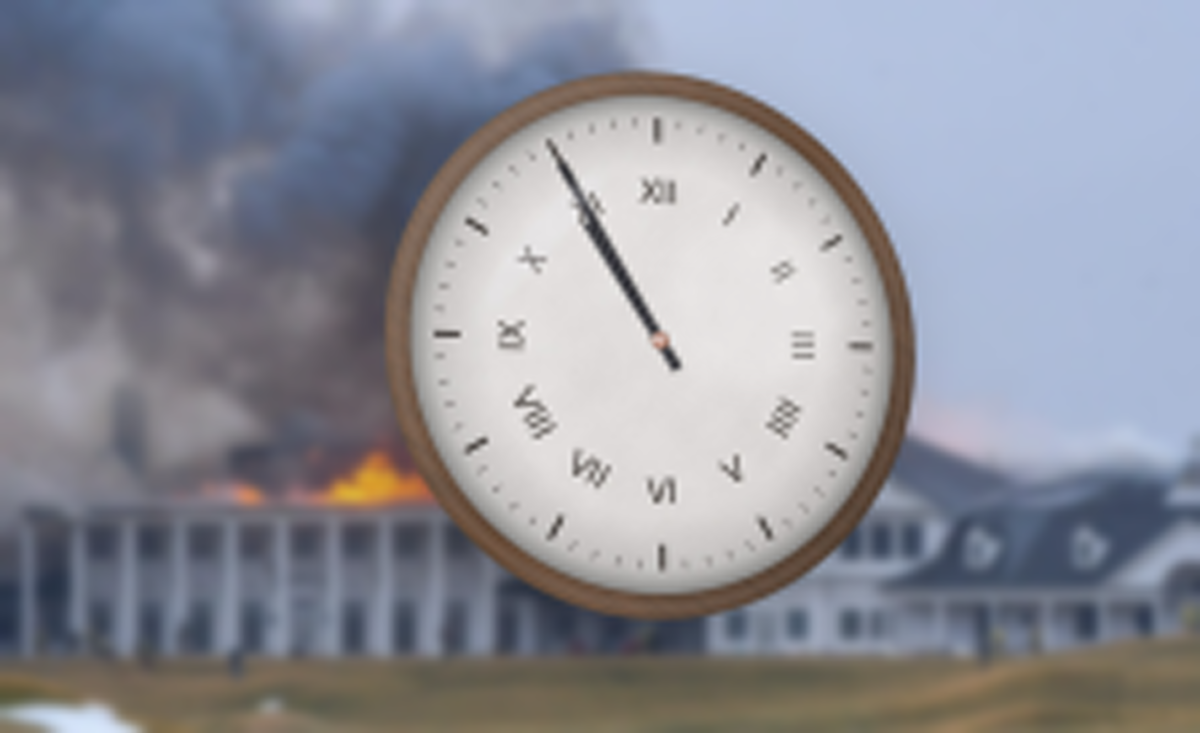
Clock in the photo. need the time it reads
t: 10:55
